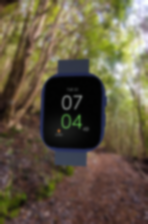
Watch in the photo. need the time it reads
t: 7:04
